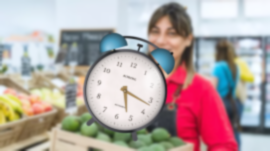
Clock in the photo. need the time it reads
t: 5:17
